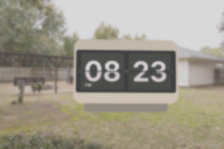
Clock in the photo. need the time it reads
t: 8:23
